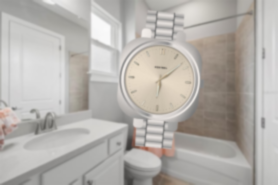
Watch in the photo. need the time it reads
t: 6:08
